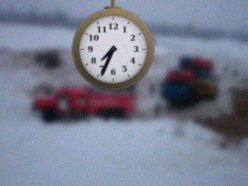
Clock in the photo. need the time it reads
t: 7:34
